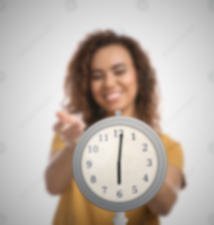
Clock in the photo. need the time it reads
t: 6:01
